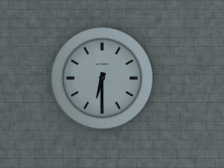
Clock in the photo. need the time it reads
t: 6:30
